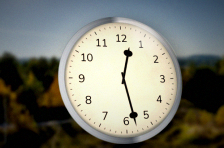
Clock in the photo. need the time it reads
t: 12:28
